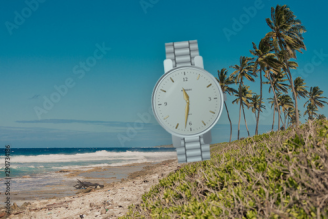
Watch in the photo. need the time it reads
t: 11:32
